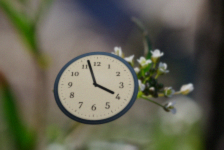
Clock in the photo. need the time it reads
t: 3:57
